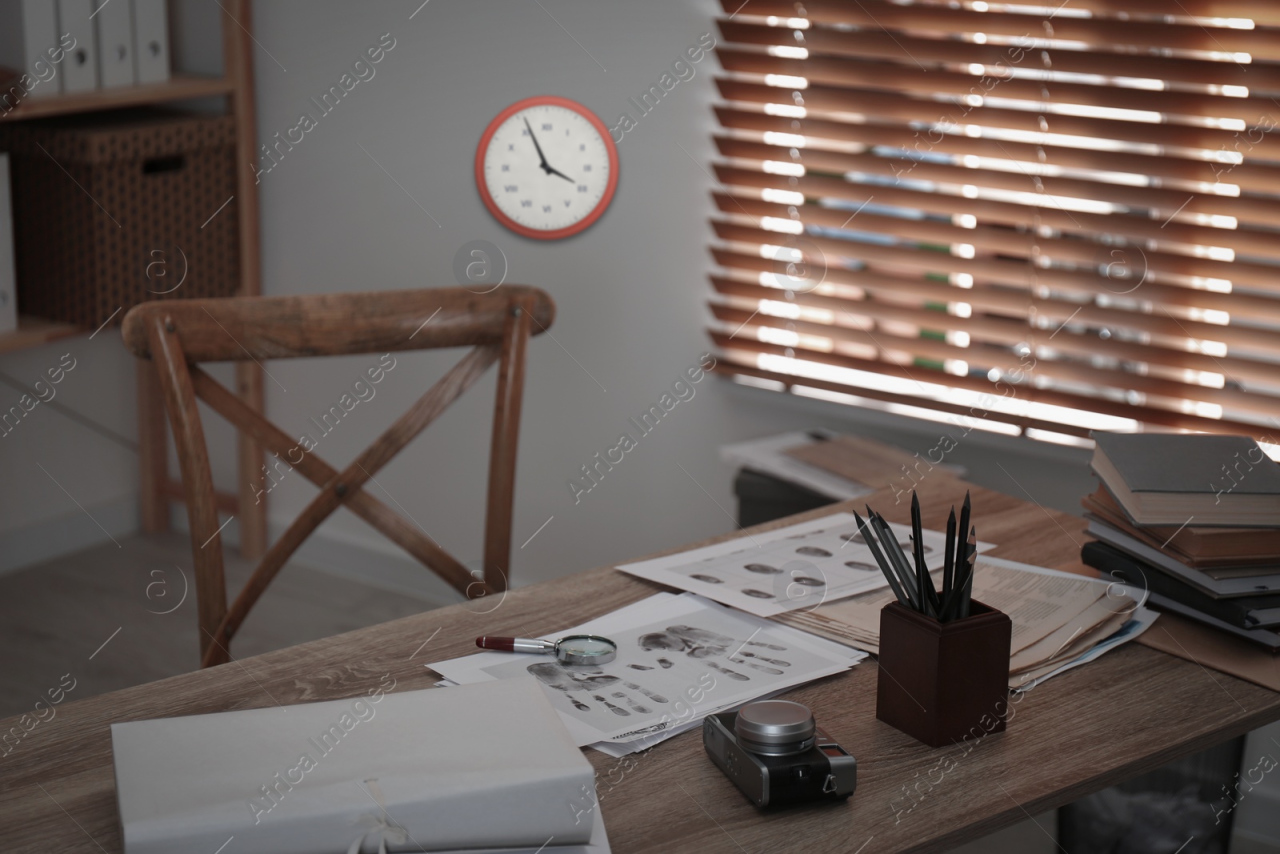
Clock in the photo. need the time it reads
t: 3:56
